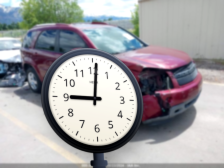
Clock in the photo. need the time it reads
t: 9:01
